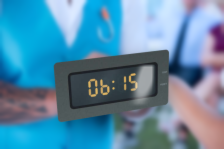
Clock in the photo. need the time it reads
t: 6:15
